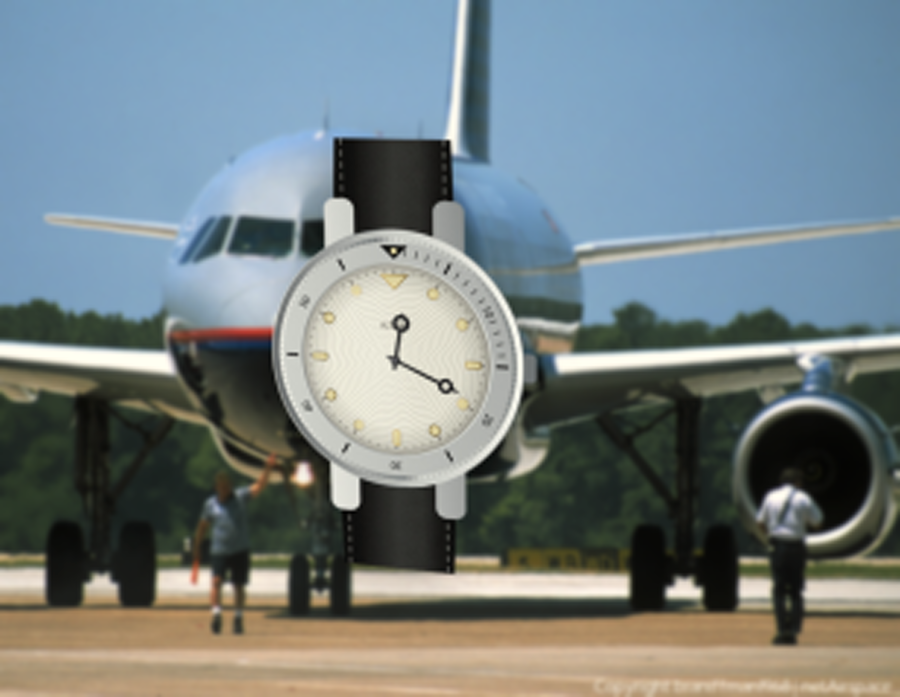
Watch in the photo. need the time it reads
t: 12:19
